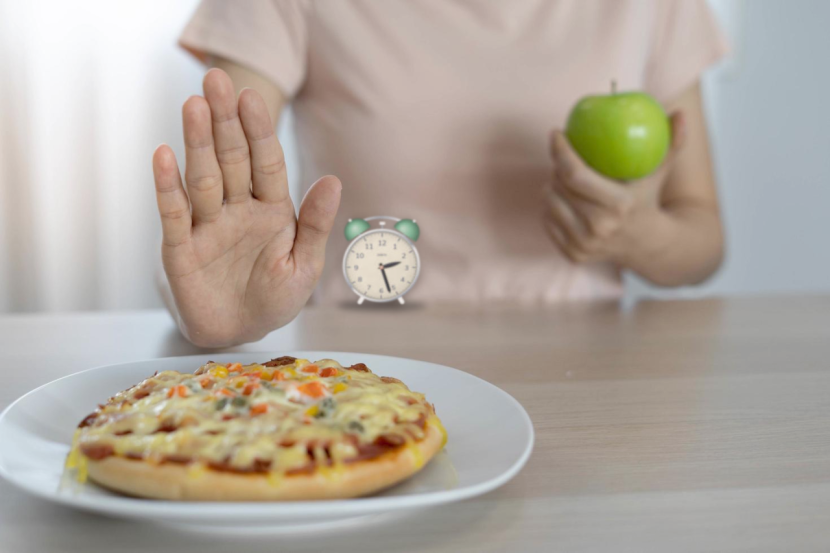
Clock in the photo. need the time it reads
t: 2:27
